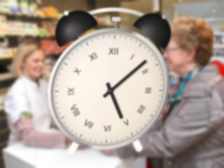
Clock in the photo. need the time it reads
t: 5:08
